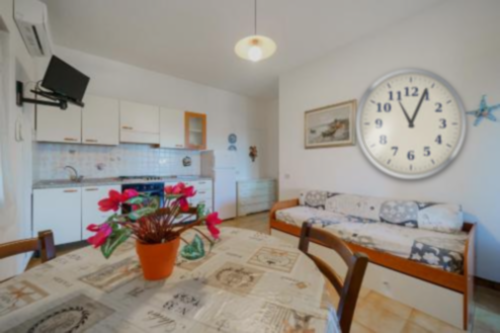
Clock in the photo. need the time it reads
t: 11:04
